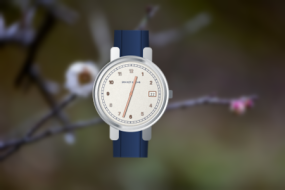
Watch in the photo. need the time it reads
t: 12:33
